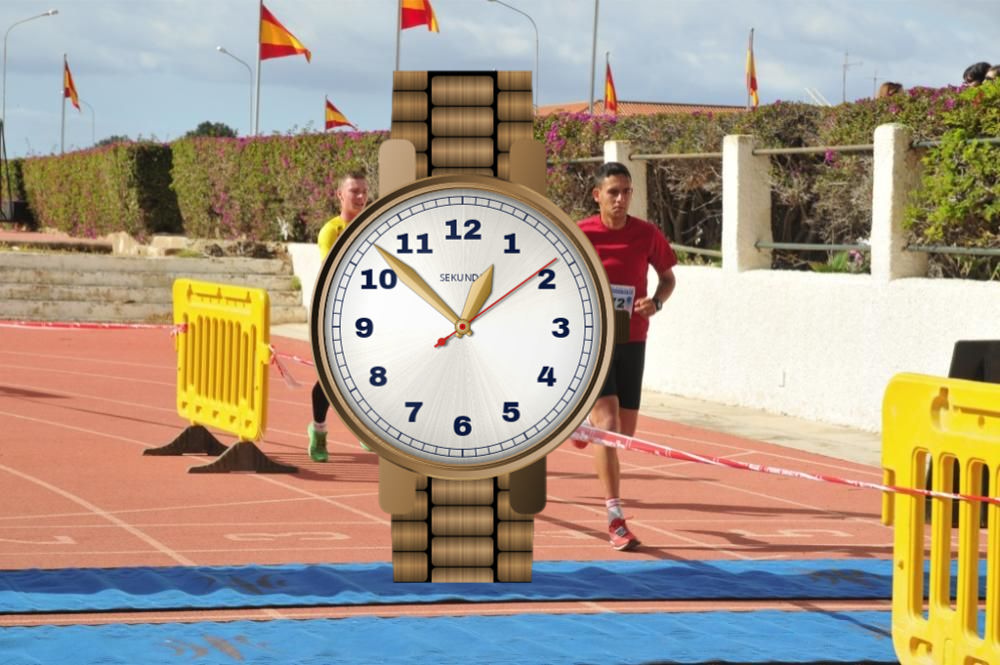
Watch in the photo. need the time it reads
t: 12:52:09
